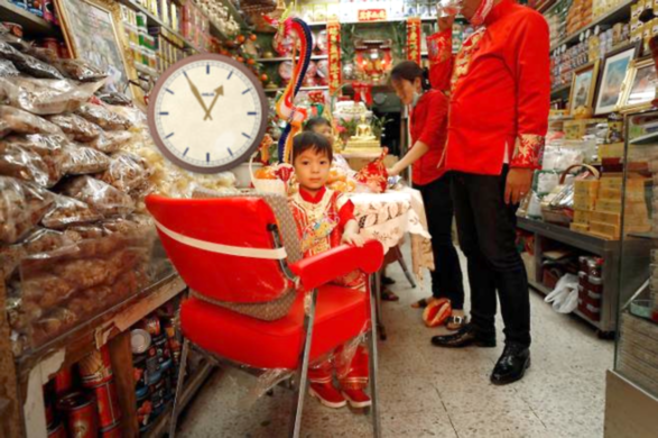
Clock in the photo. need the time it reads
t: 12:55
